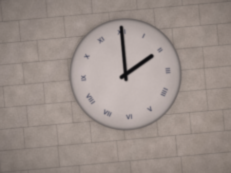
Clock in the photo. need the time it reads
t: 2:00
